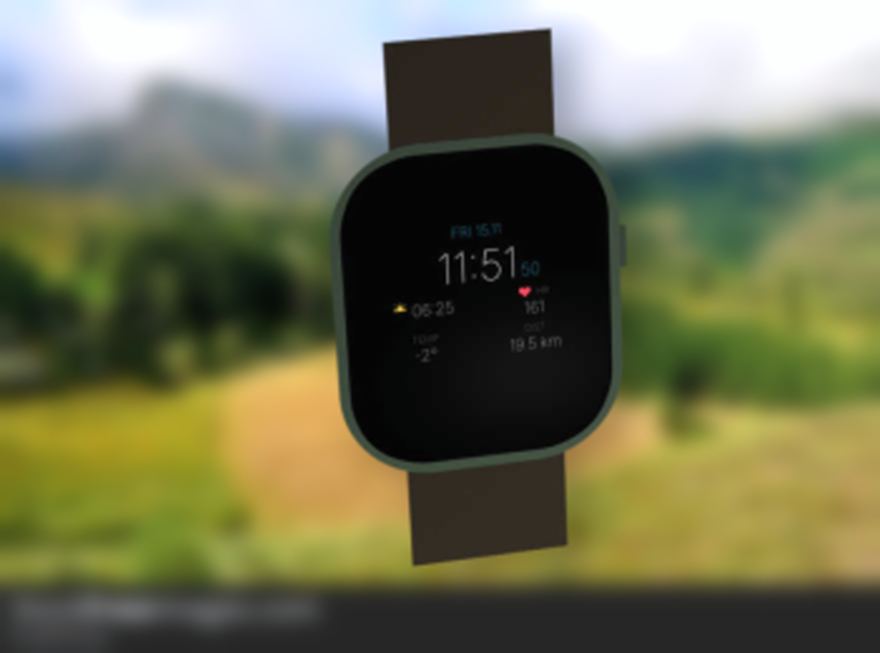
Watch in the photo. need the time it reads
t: 11:51
